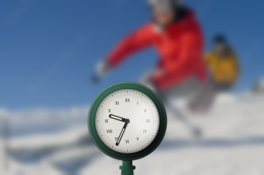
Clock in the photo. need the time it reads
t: 9:34
